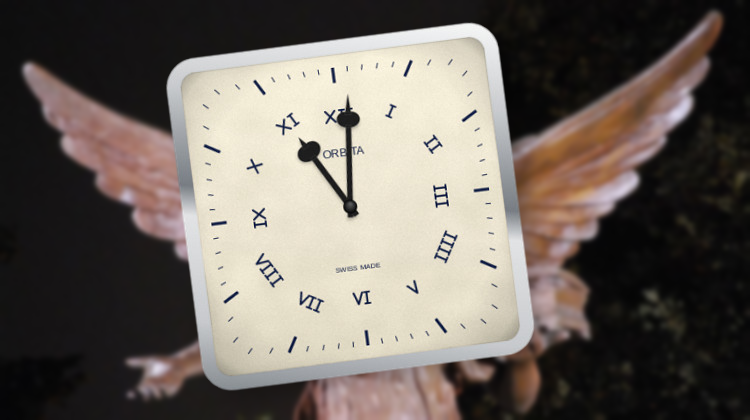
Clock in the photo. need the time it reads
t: 11:01
